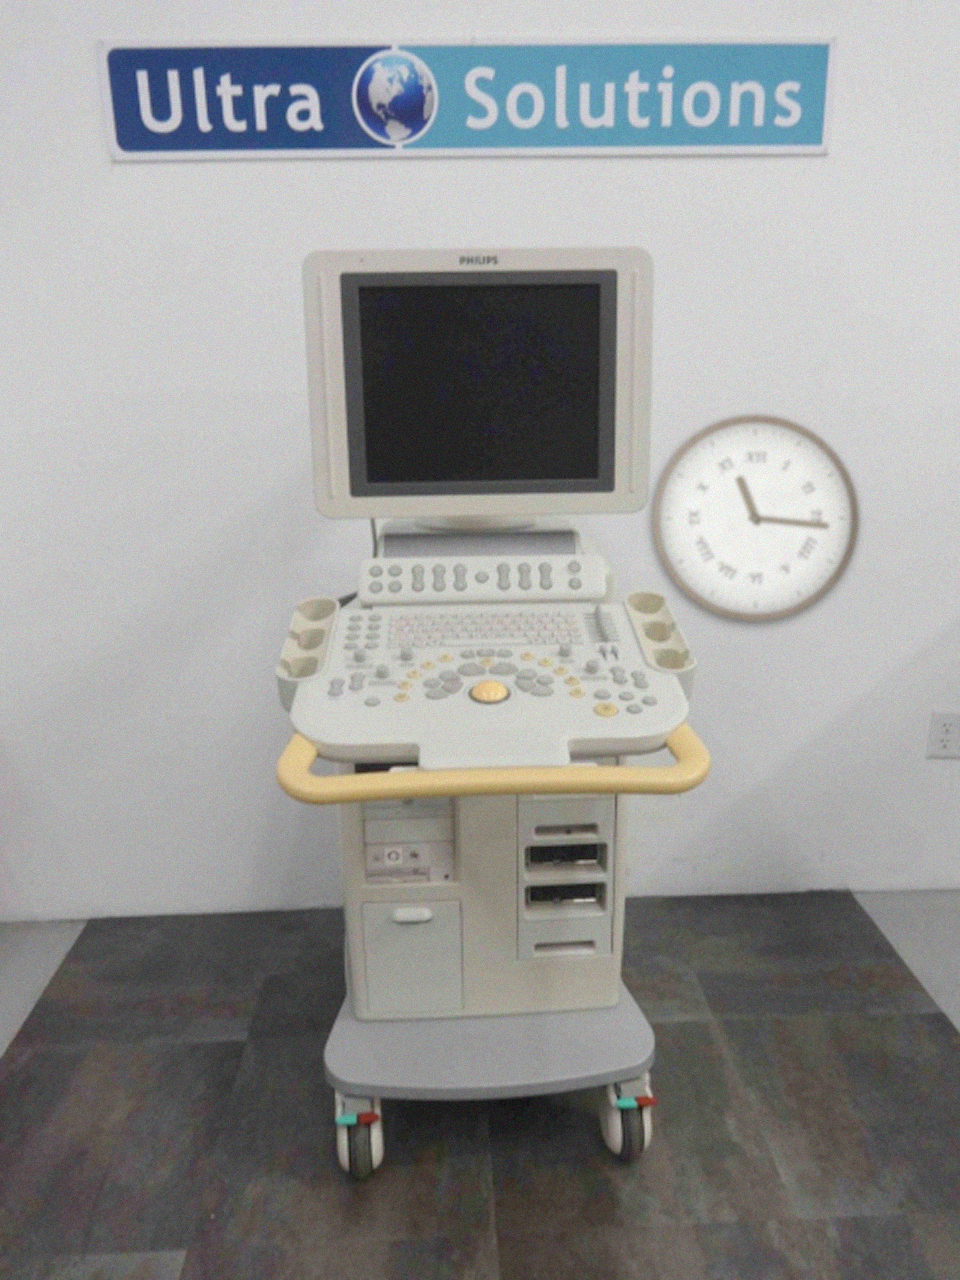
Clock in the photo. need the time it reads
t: 11:16
